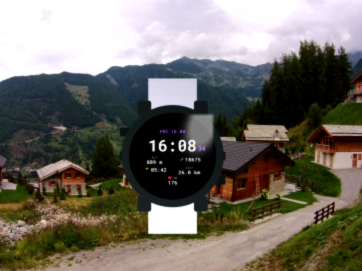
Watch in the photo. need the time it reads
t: 16:08
